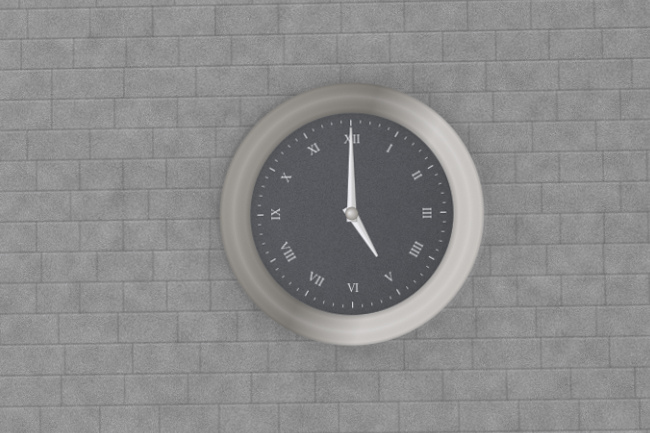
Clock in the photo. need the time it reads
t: 5:00
